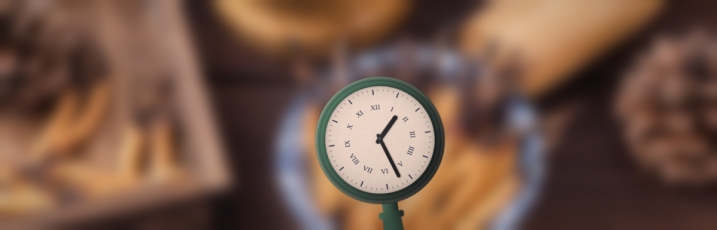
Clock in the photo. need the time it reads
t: 1:27
